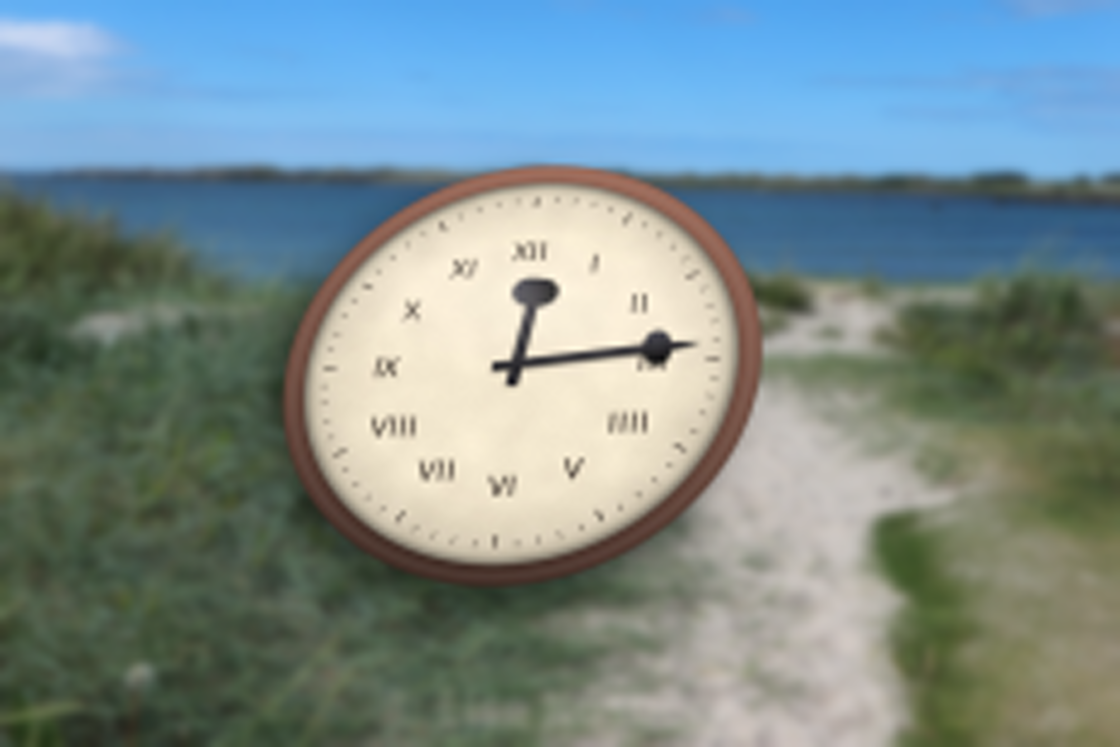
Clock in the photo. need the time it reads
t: 12:14
